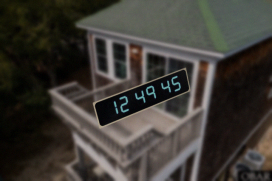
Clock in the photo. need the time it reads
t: 12:49:45
